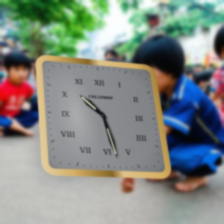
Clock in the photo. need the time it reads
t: 10:28
